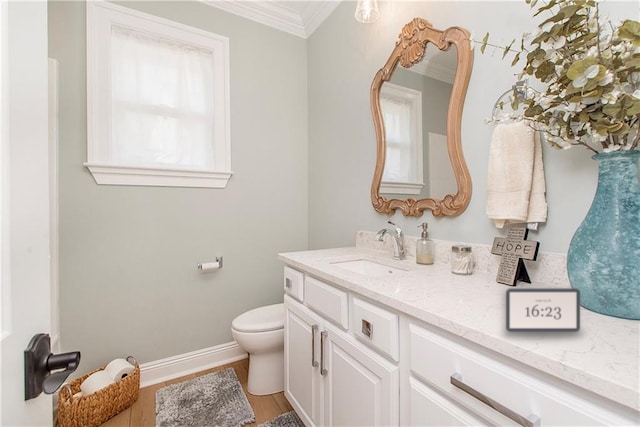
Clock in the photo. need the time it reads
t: 16:23
